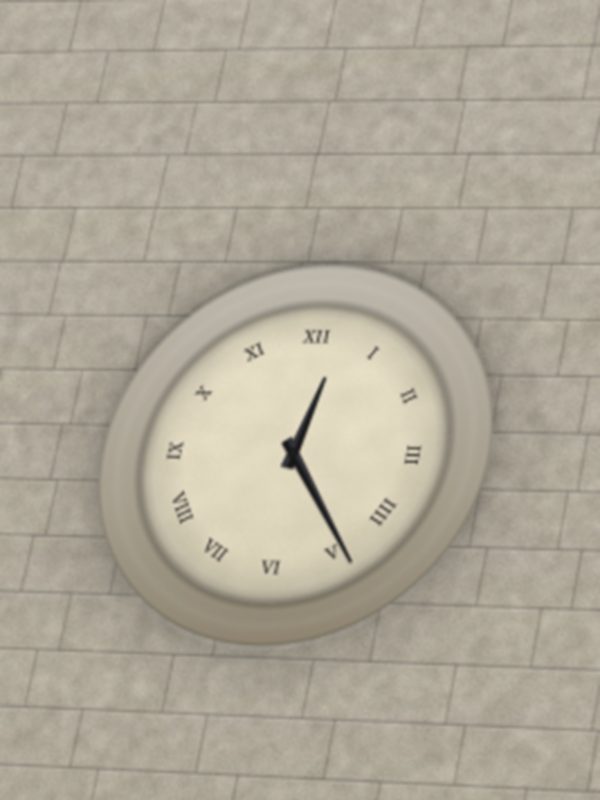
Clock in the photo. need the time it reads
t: 12:24
